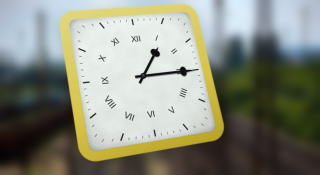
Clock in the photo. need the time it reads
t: 1:15
